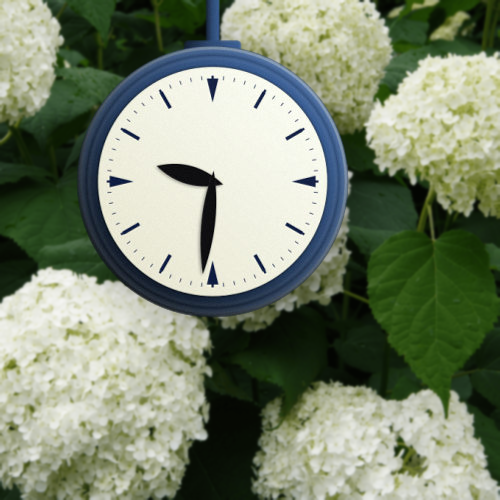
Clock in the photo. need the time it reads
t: 9:31
